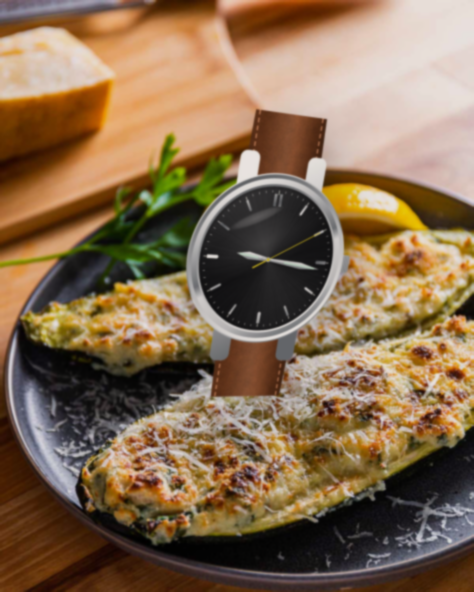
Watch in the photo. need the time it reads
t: 9:16:10
